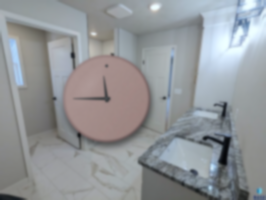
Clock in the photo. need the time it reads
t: 11:45
